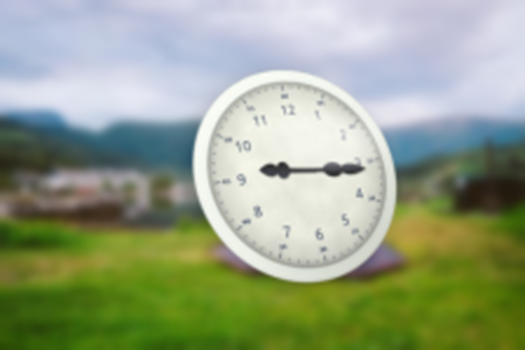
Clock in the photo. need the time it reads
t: 9:16
